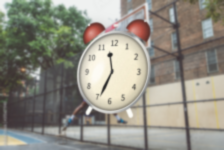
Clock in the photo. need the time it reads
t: 11:34
